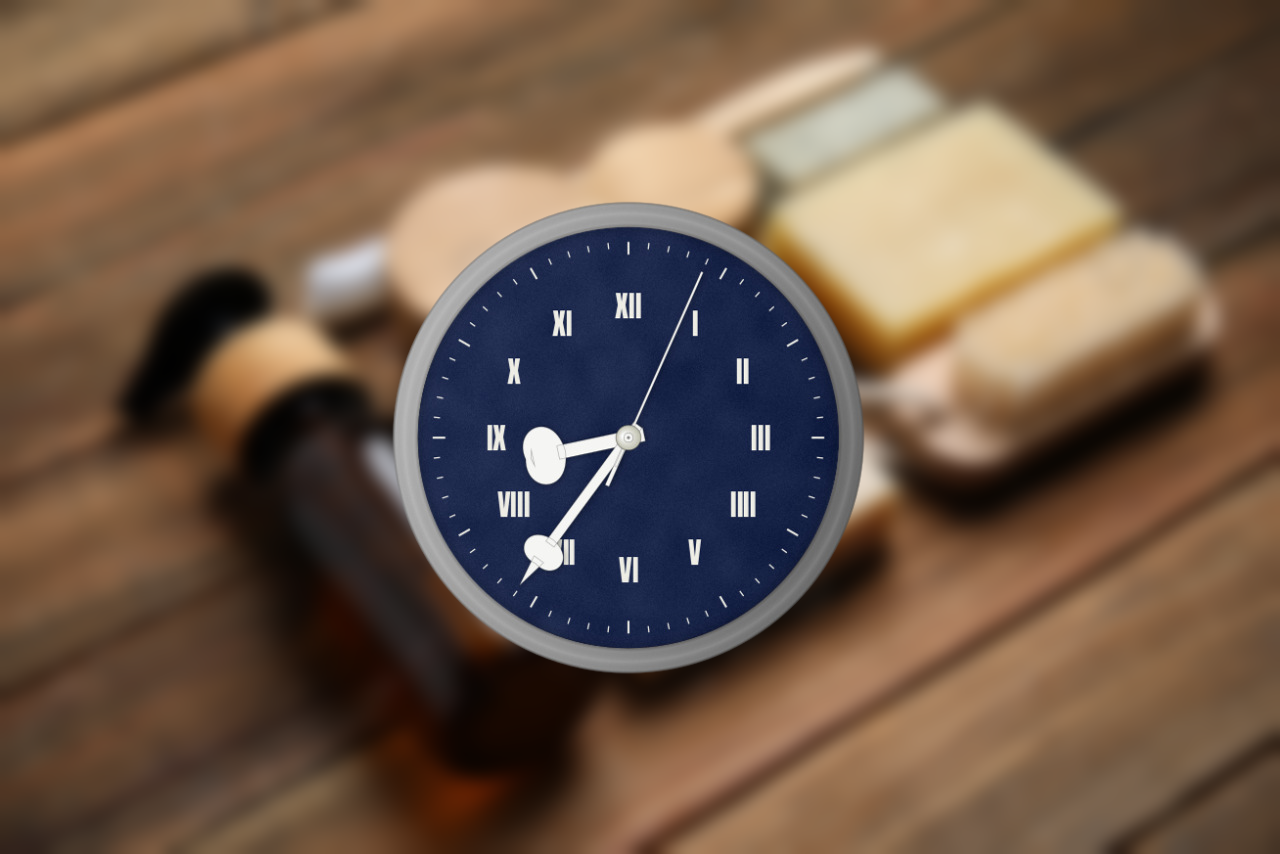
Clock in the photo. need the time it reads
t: 8:36:04
